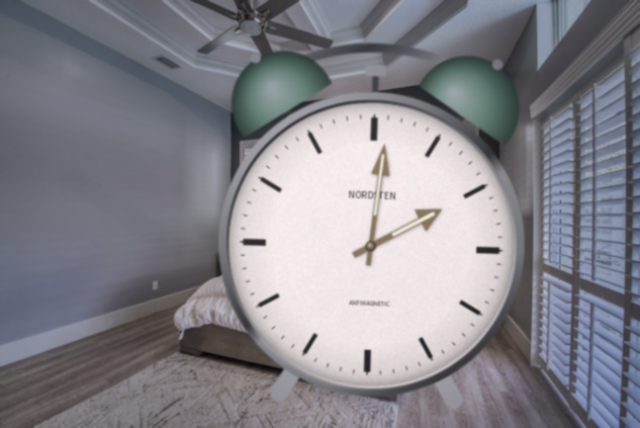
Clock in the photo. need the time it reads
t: 2:01
